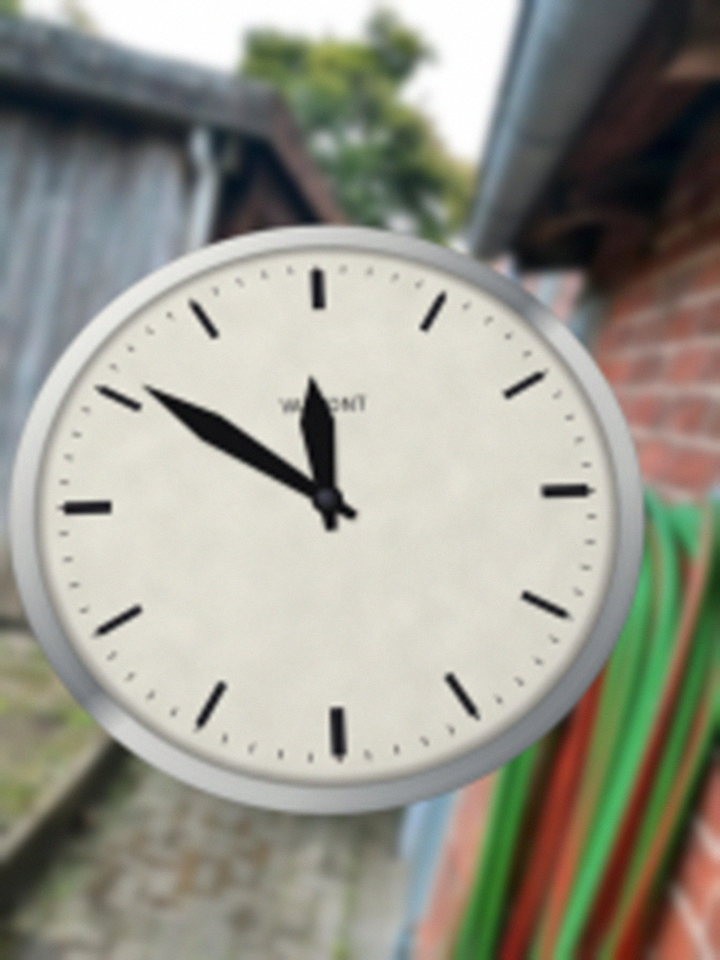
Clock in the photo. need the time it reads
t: 11:51
